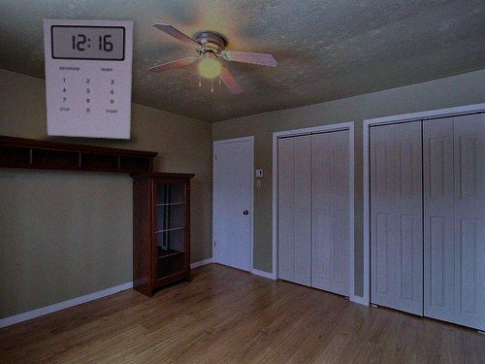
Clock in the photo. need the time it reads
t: 12:16
